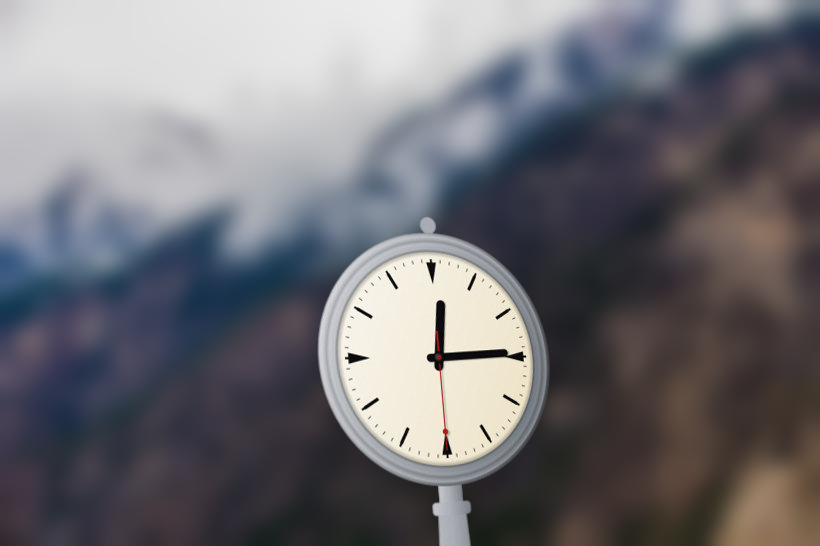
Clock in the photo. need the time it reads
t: 12:14:30
